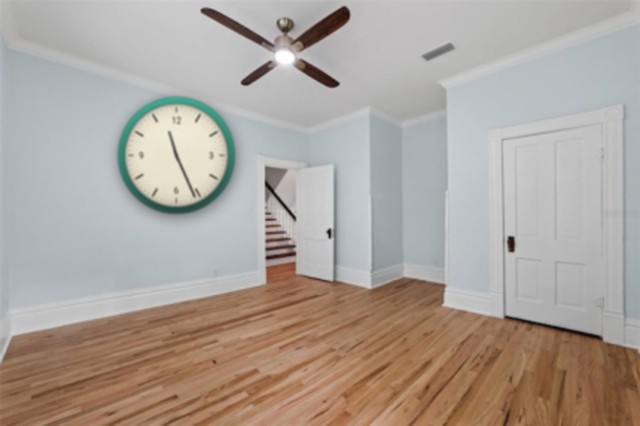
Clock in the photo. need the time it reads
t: 11:26
